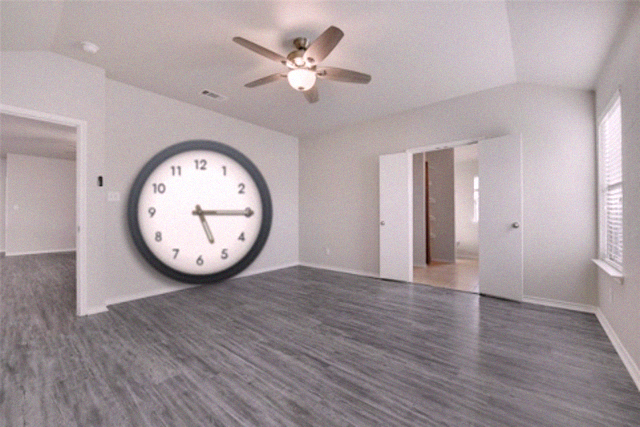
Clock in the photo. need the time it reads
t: 5:15
